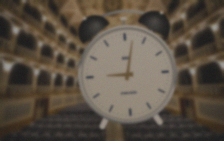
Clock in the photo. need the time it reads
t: 9:02
